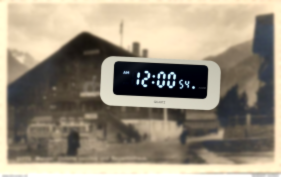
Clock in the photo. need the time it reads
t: 12:00:54
